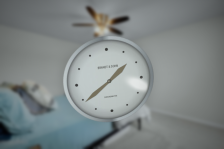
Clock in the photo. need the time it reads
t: 1:39
